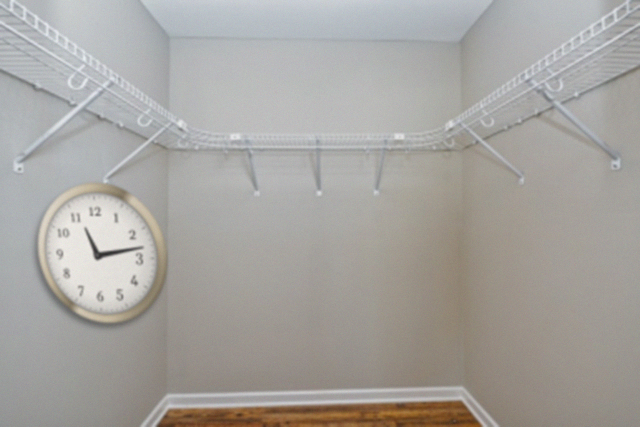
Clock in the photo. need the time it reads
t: 11:13
